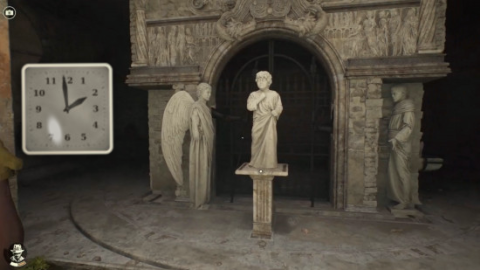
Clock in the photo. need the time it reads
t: 1:59
